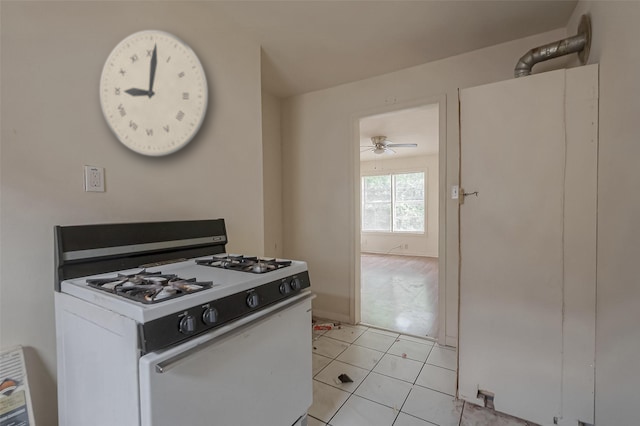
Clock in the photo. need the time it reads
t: 9:01
